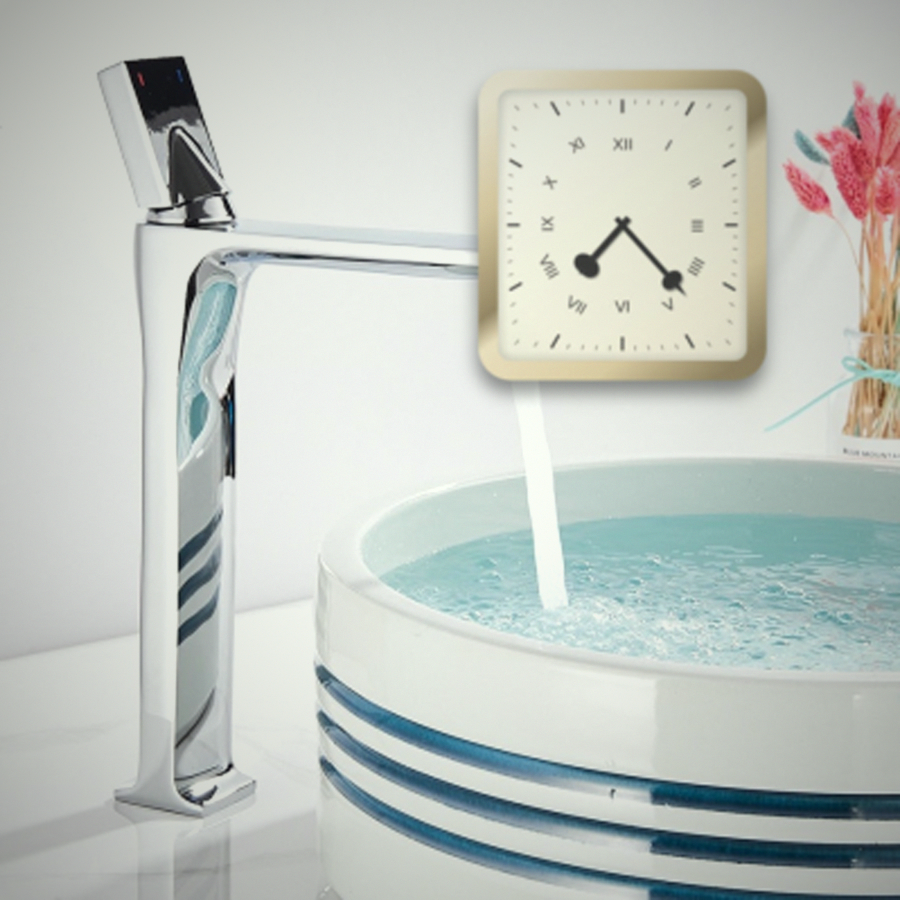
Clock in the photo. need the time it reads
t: 7:23
